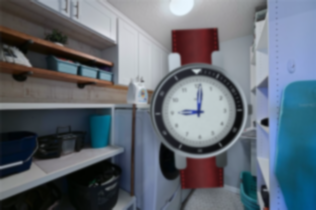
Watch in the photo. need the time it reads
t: 9:01
